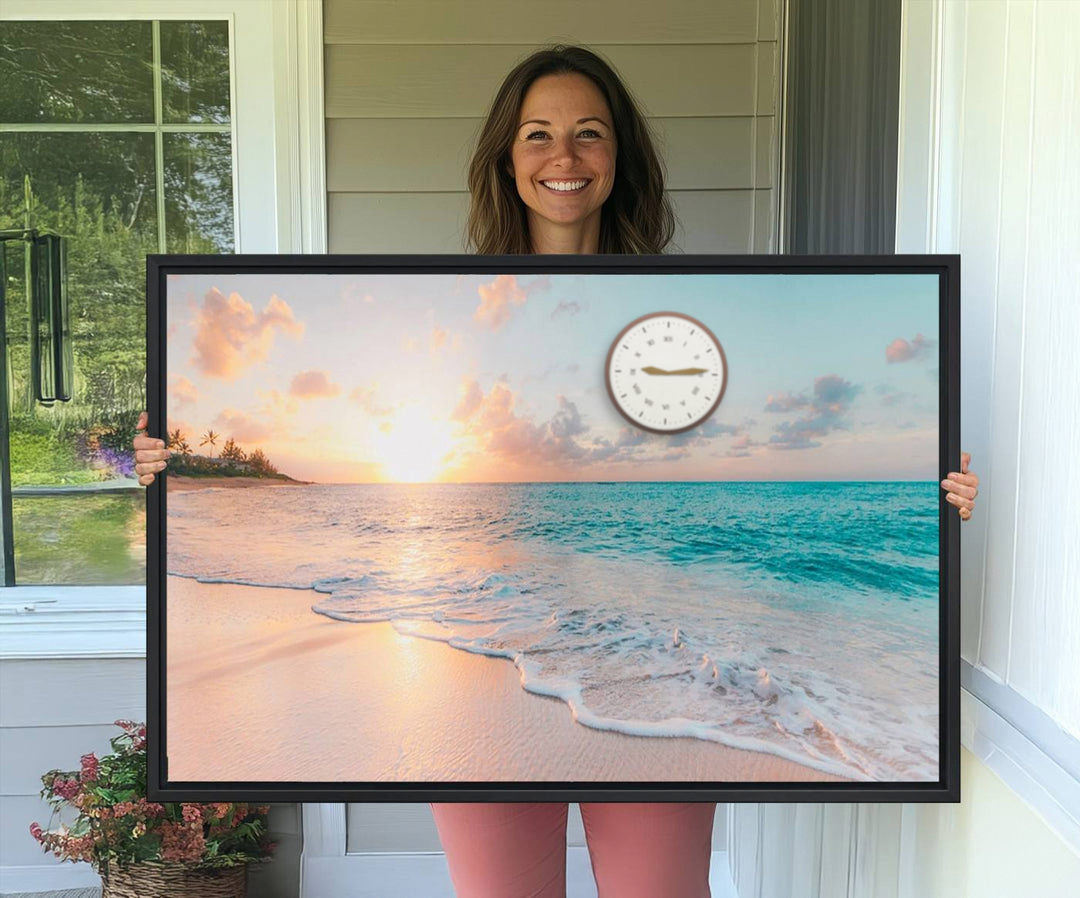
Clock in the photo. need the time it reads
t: 9:14
